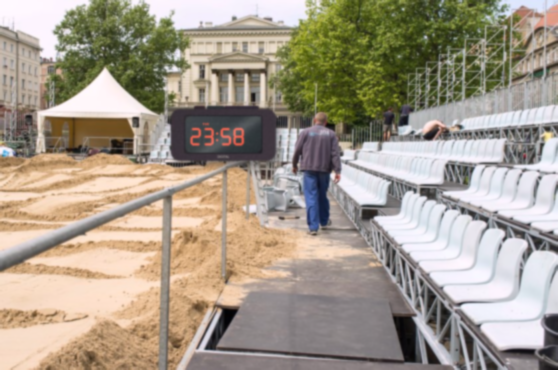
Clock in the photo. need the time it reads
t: 23:58
